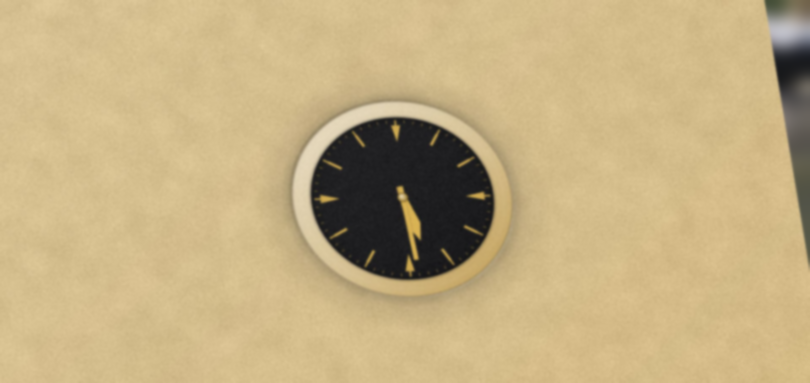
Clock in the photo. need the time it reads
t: 5:29
